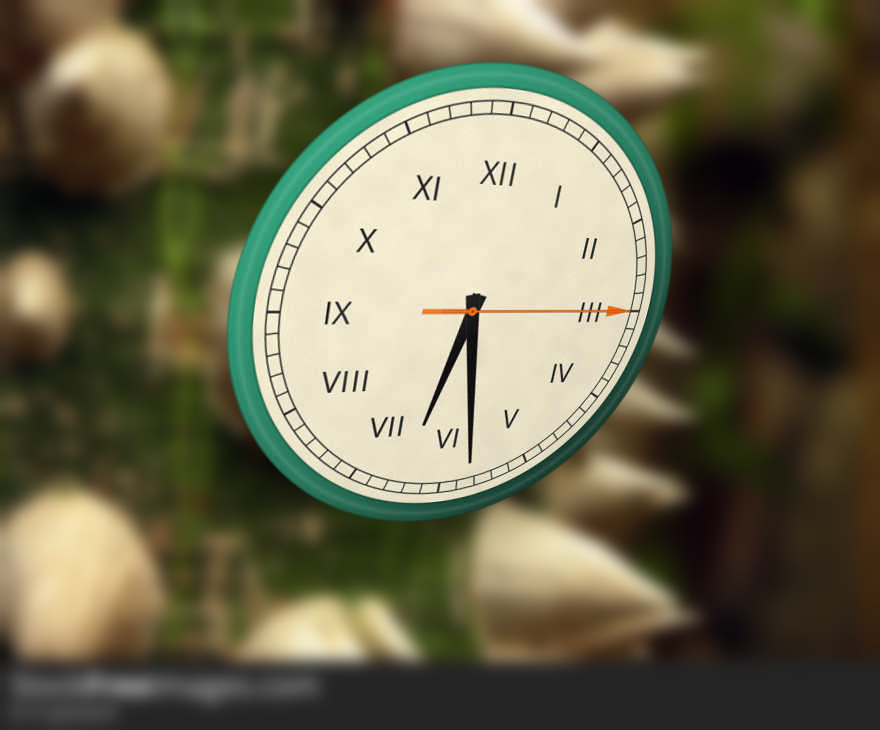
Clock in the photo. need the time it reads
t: 6:28:15
